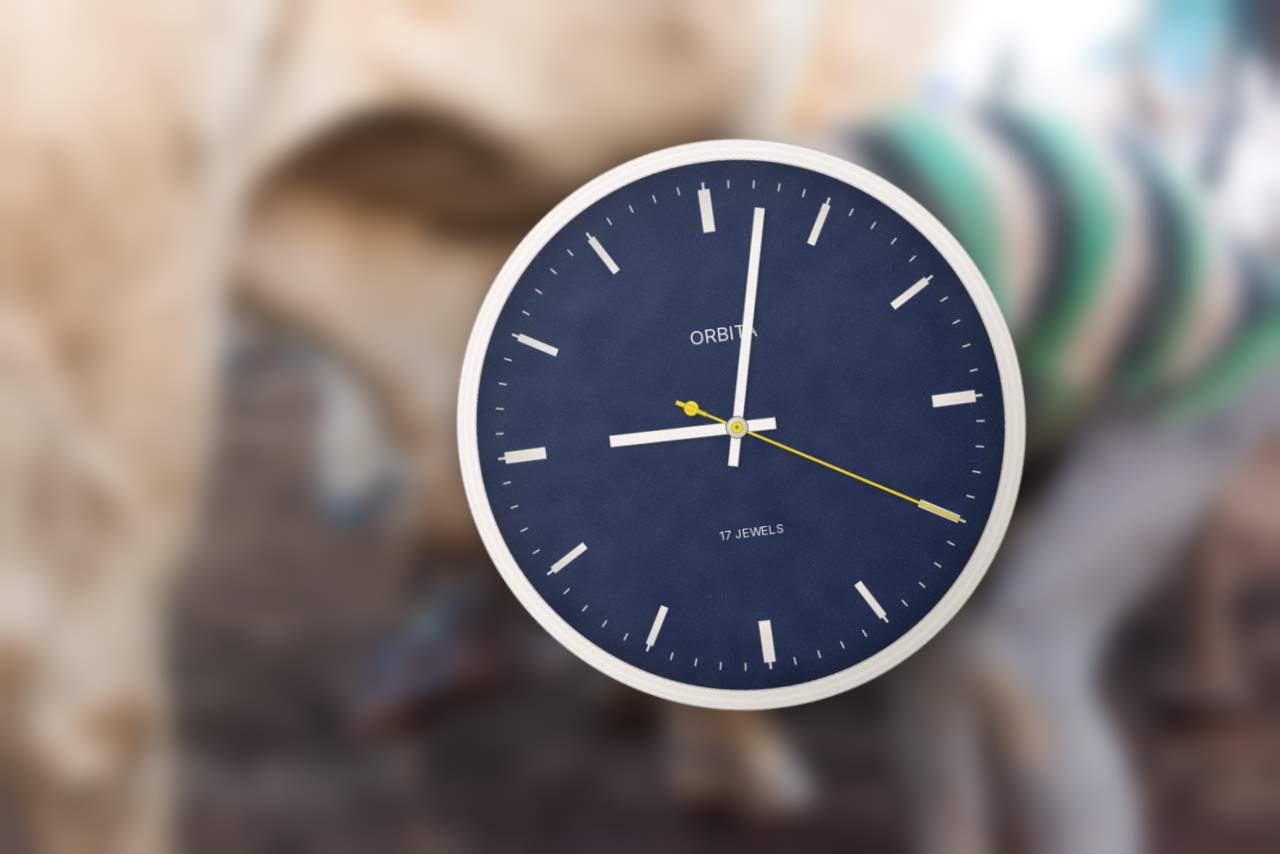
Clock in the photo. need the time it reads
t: 9:02:20
